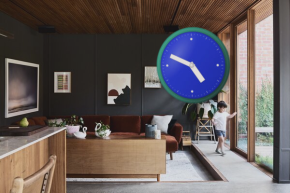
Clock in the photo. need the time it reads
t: 4:49
